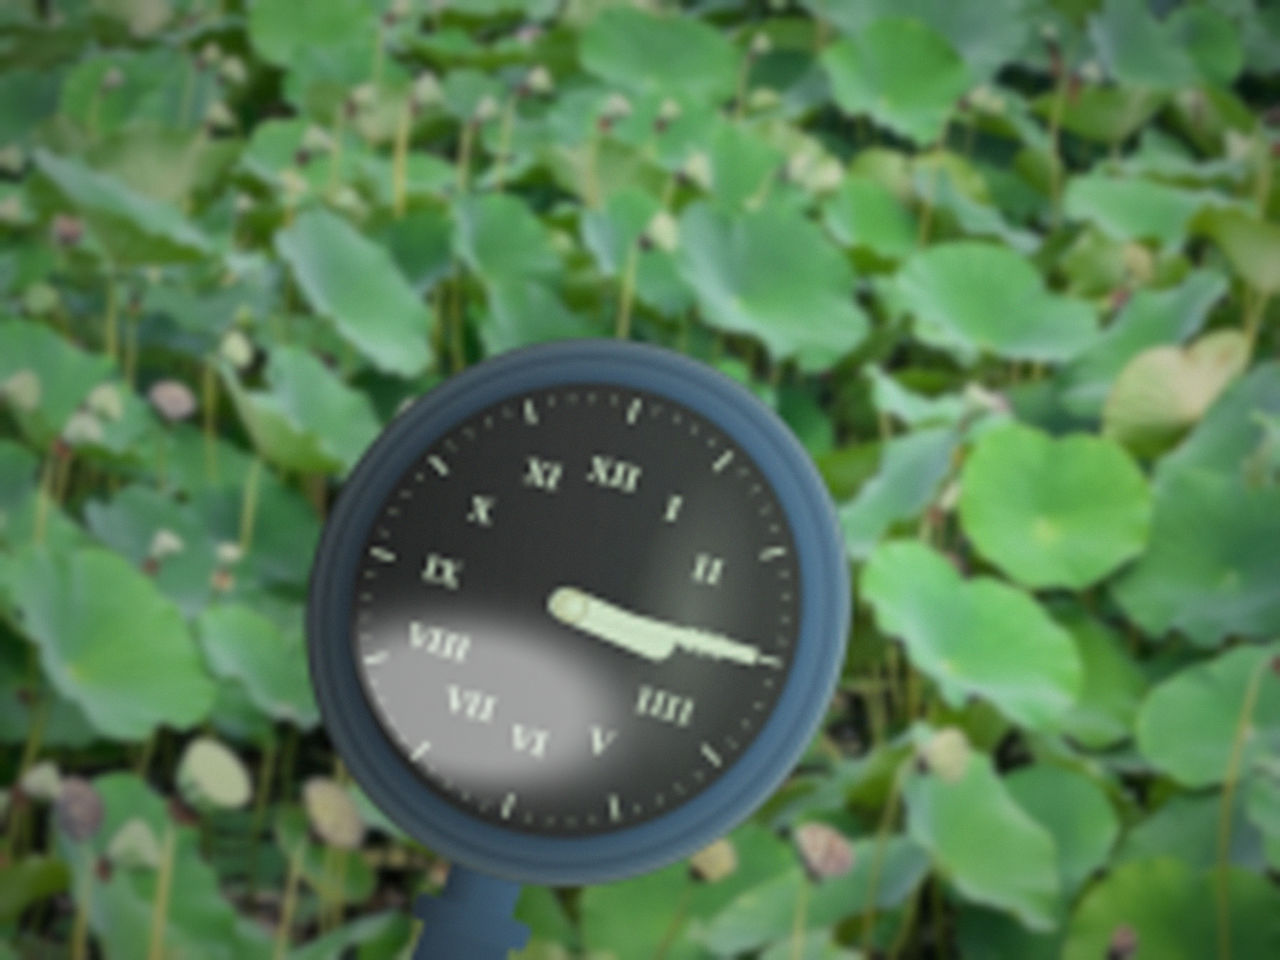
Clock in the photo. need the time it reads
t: 3:15
